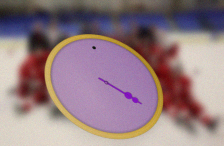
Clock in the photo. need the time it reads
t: 4:22
